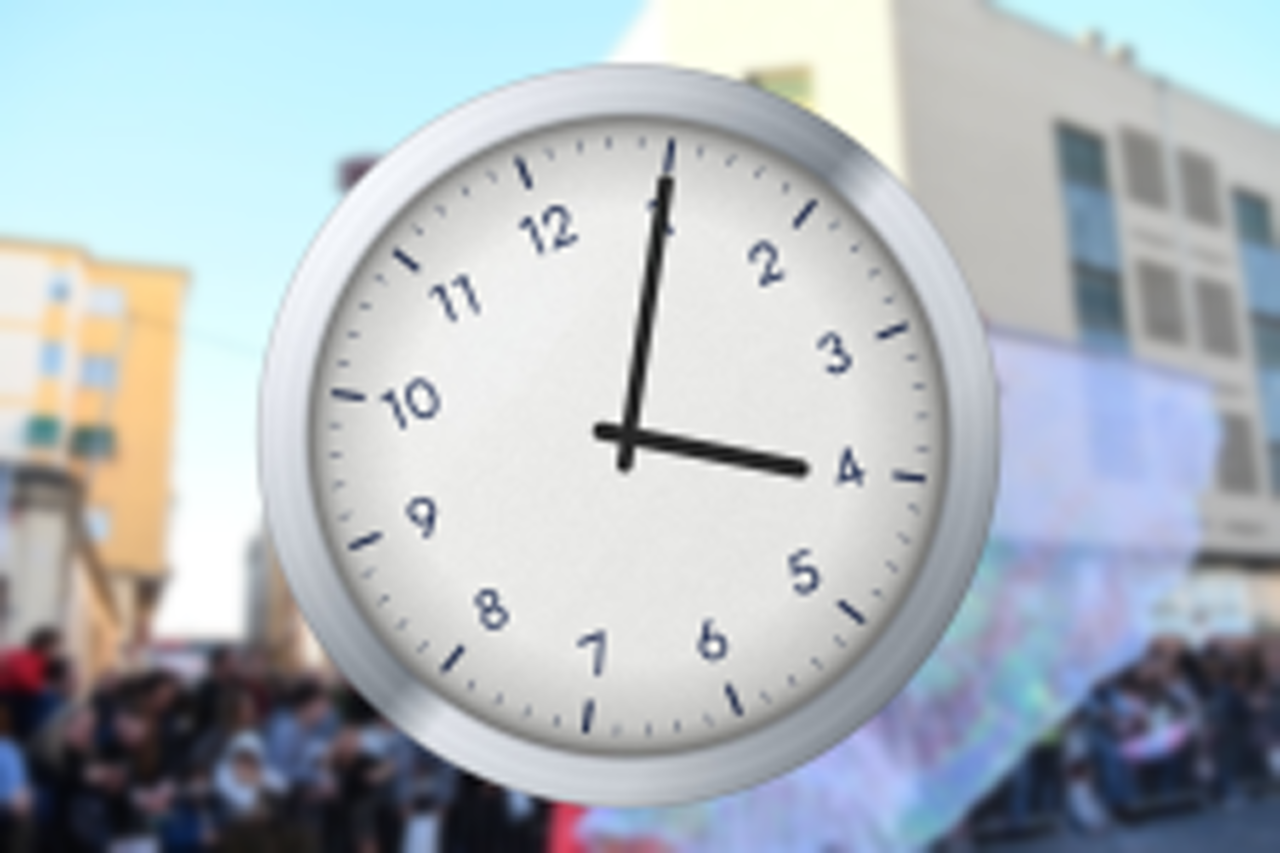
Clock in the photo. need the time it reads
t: 4:05
